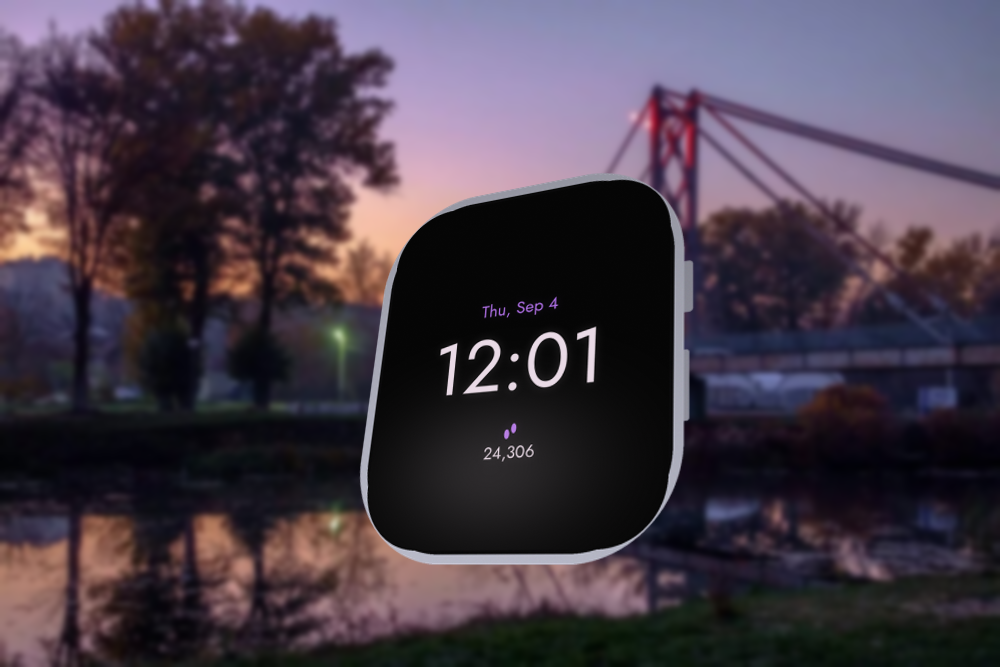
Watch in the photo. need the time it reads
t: 12:01
